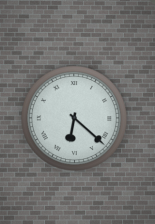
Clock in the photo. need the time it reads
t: 6:22
